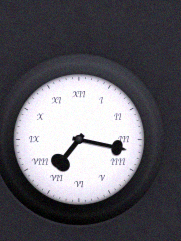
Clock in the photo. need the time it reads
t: 7:17
